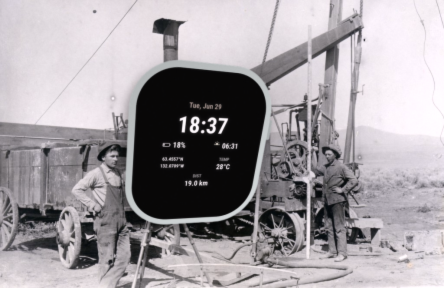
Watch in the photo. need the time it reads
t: 18:37
